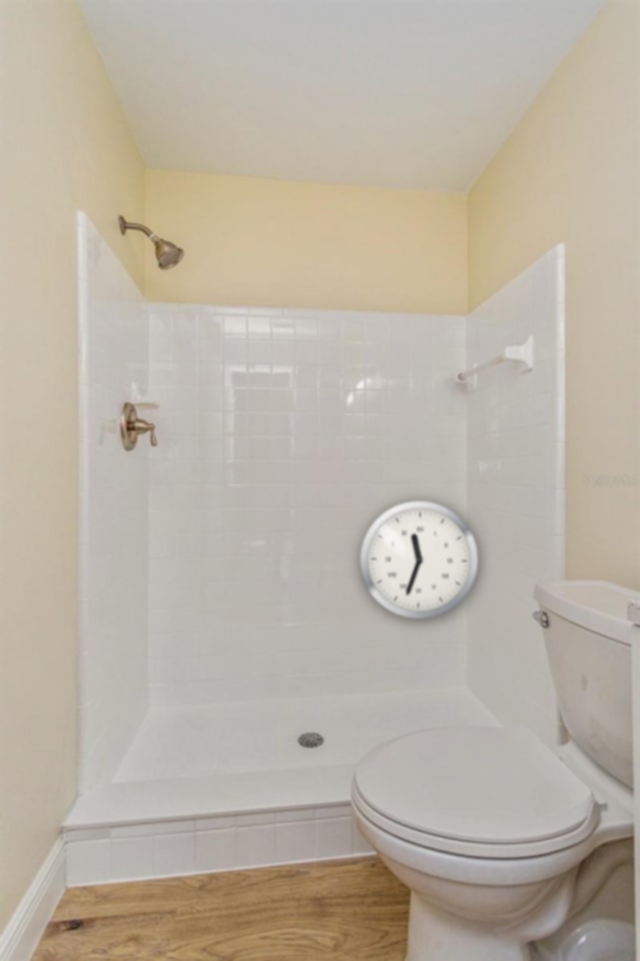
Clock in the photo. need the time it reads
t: 11:33
